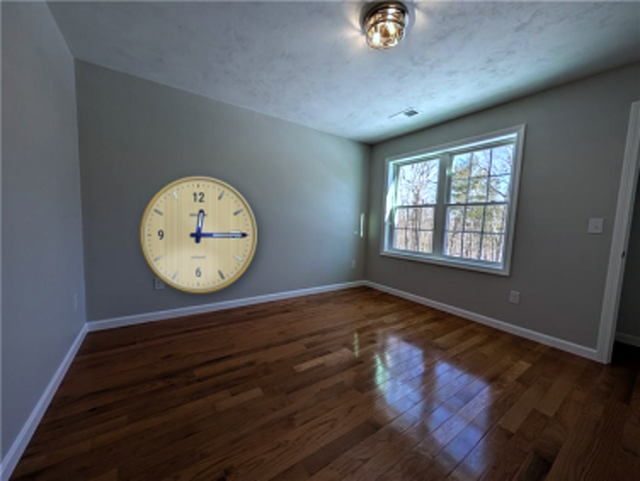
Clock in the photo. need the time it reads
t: 12:15
